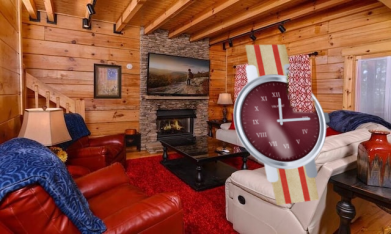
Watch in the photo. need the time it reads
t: 12:15
